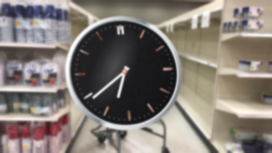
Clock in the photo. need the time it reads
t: 6:39
